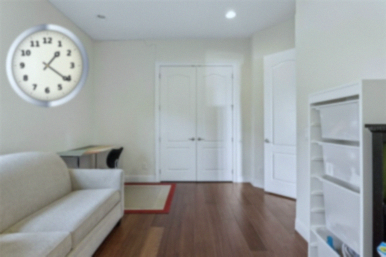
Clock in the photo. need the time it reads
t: 1:21
